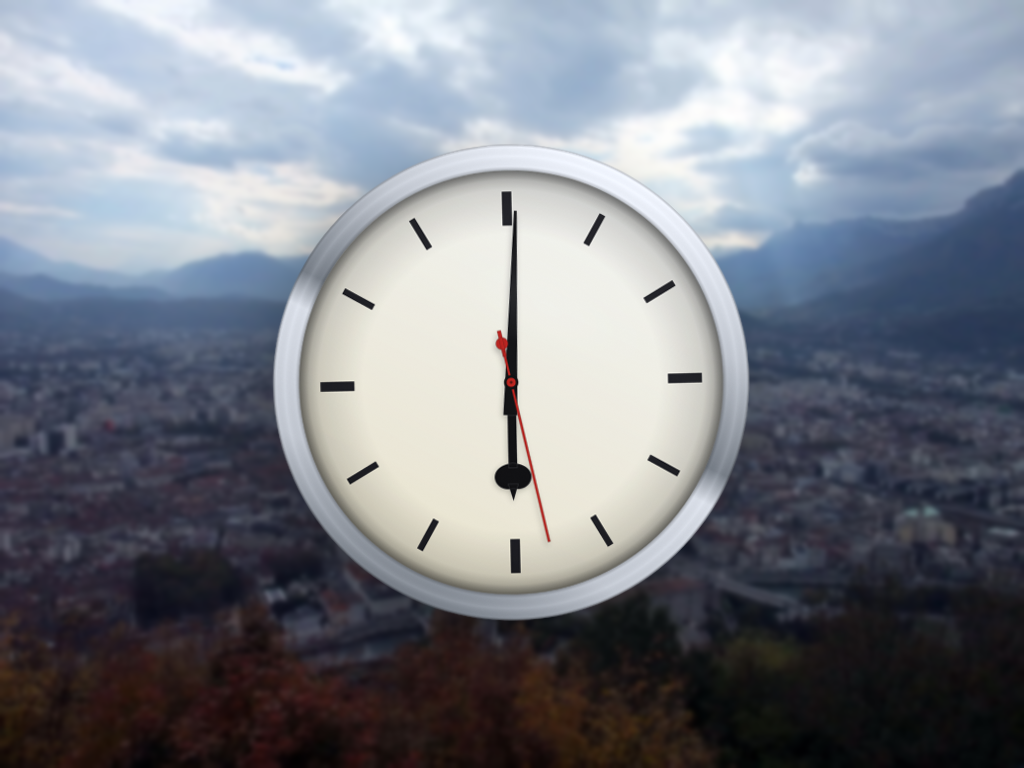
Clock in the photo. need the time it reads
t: 6:00:28
